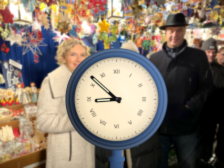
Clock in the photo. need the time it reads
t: 8:52
